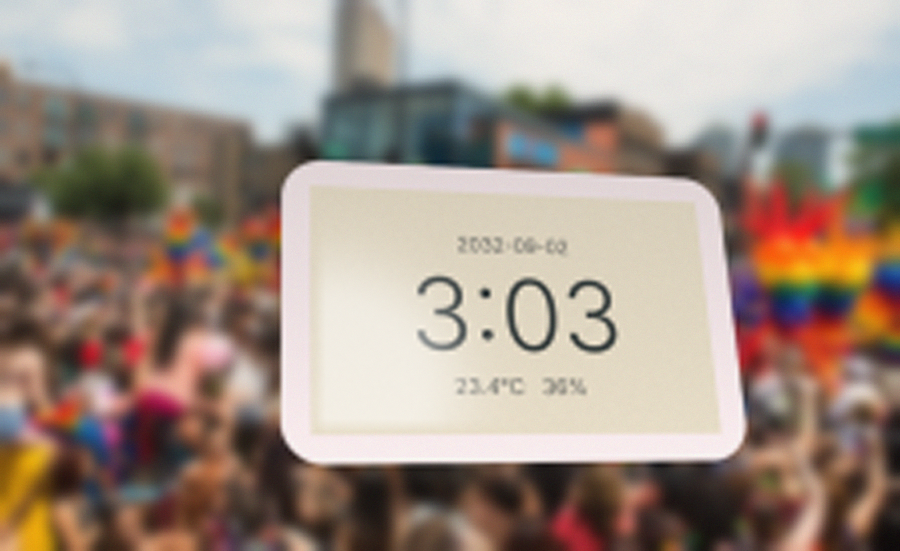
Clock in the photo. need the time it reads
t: 3:03
